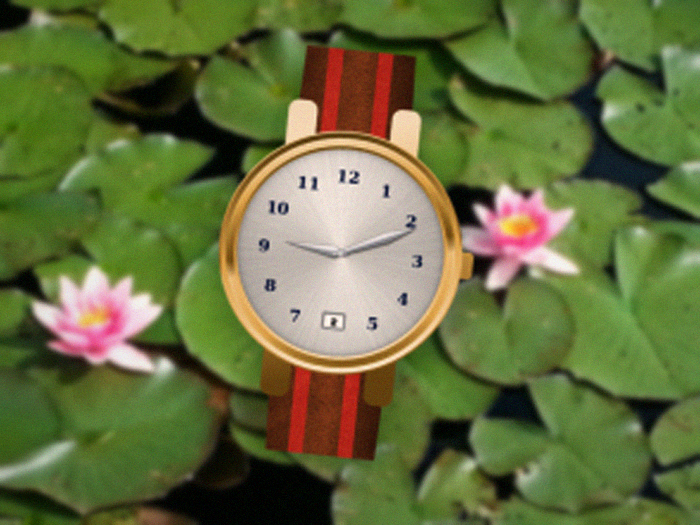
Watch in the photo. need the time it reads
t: 9:11
